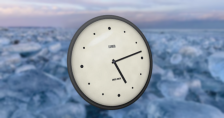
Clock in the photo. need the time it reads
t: 5:13
